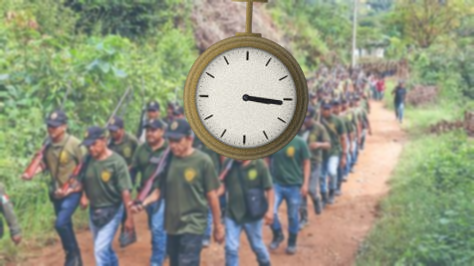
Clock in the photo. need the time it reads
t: 3:16
